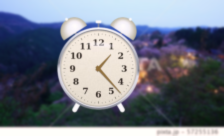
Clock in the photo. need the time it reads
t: 1:23
